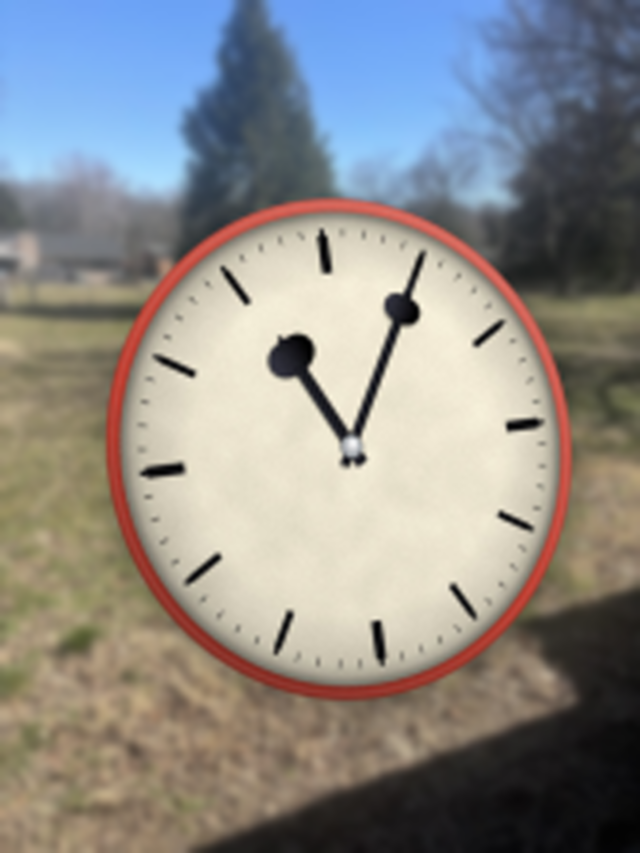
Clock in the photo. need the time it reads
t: 11:05
